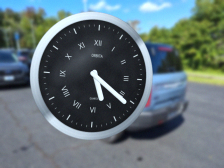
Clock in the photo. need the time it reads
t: 5:21
